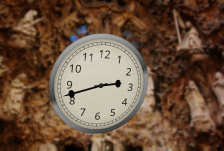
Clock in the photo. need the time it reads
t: 2:42
